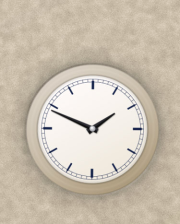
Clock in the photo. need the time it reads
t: 1:49
